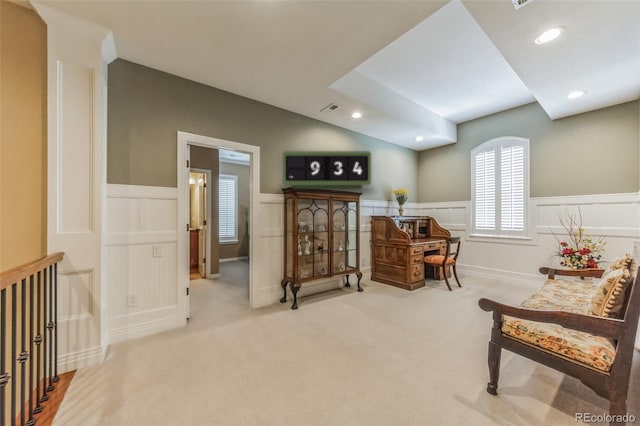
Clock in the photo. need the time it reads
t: 9:34
